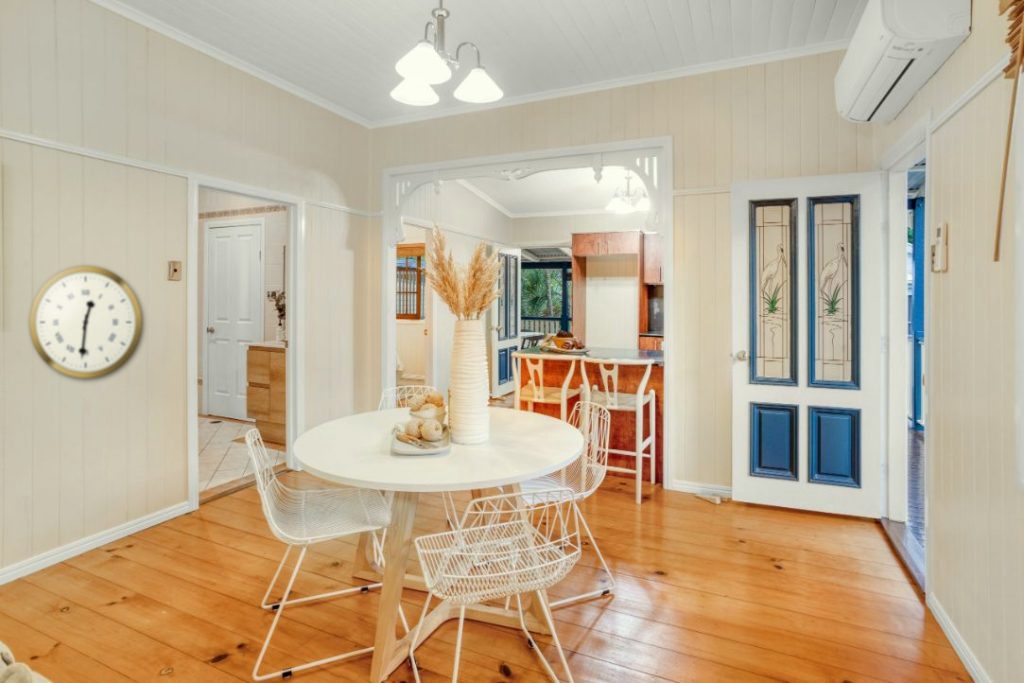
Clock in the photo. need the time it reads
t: 12:31
